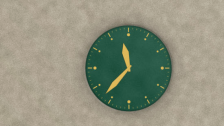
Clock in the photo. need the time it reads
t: 11:37
